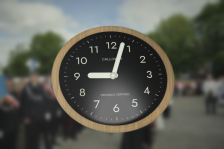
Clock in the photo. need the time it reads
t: 9:03
